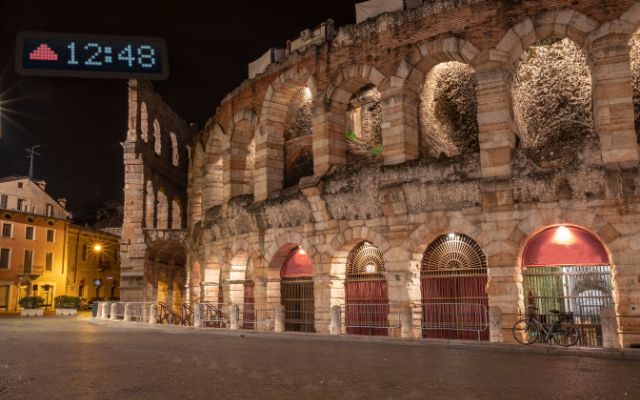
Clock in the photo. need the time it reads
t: 12:48
